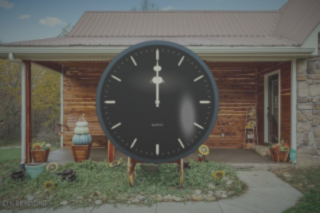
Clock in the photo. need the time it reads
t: 12:00
